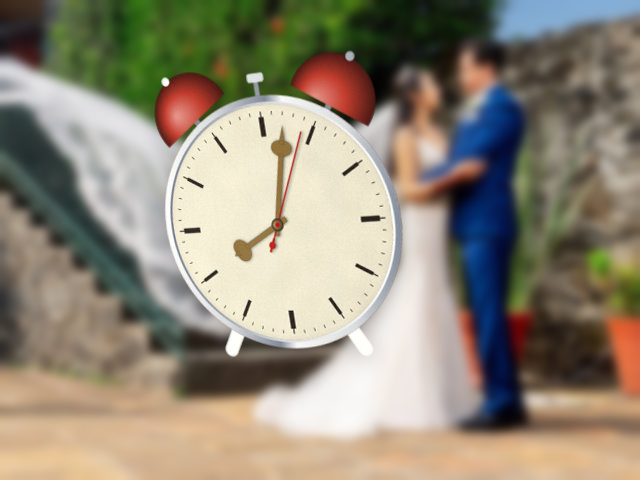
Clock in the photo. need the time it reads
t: 8:02:04
